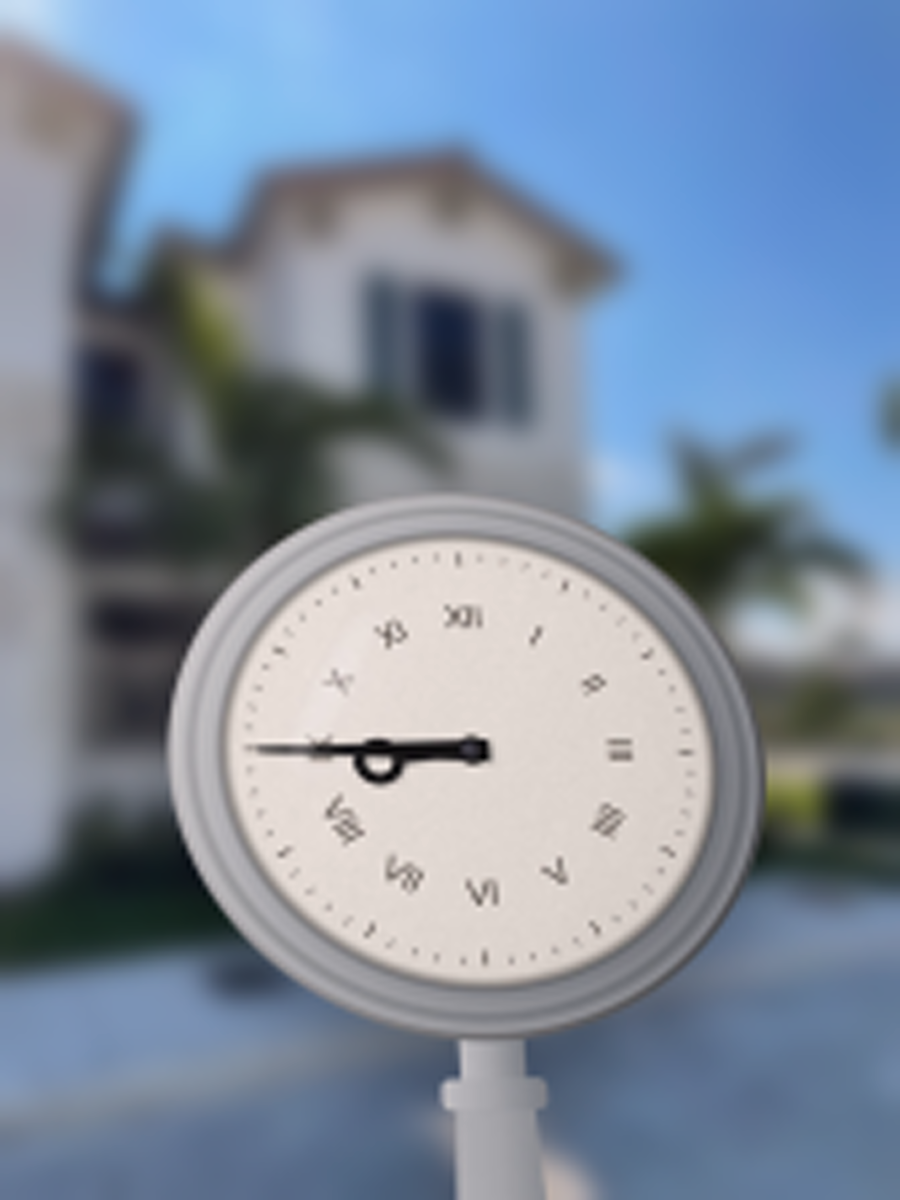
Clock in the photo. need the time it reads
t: 8:45
